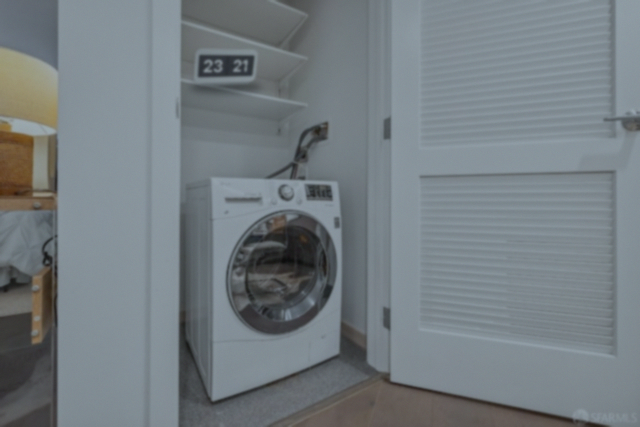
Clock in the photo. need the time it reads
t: 23:21
